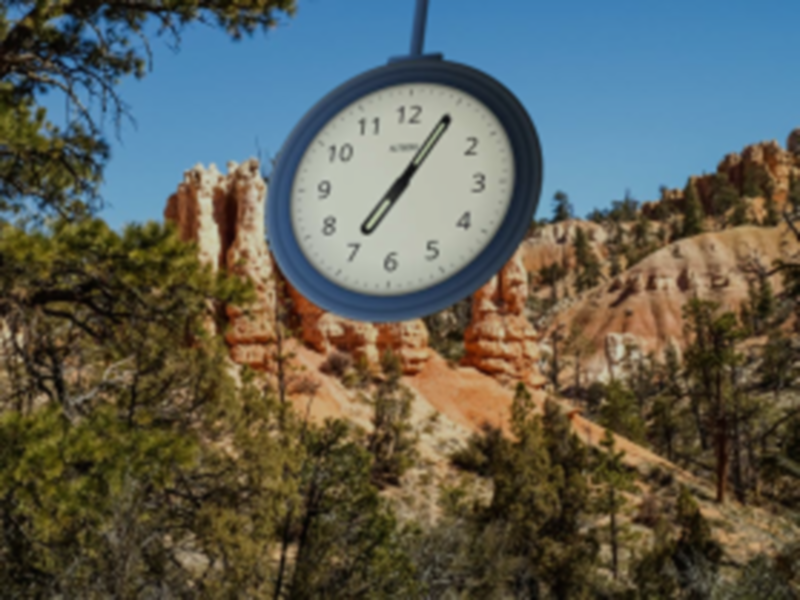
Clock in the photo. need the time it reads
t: 7:05
